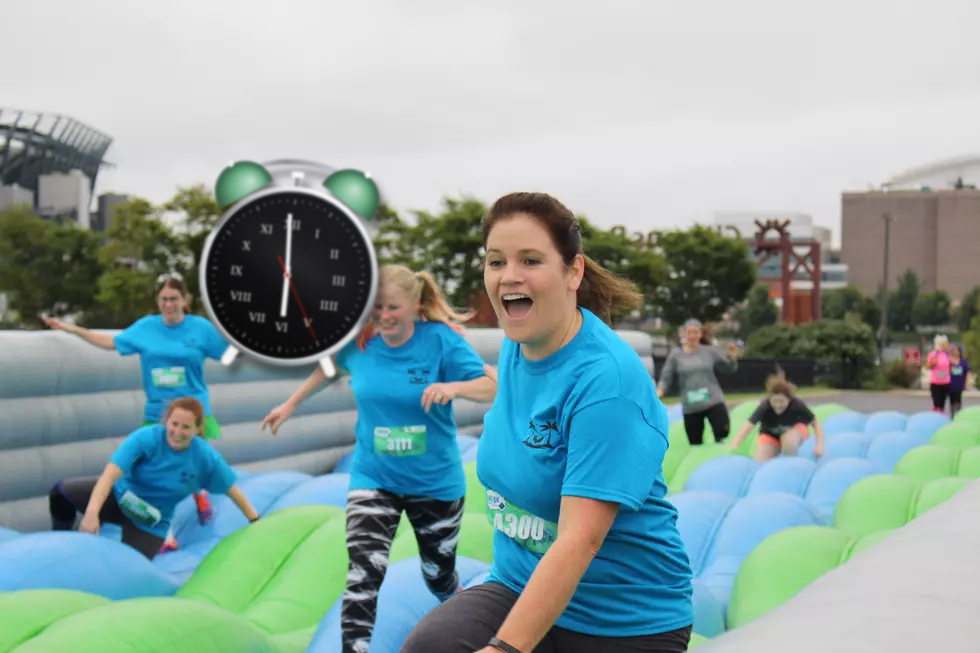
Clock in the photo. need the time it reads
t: 5:59:25
